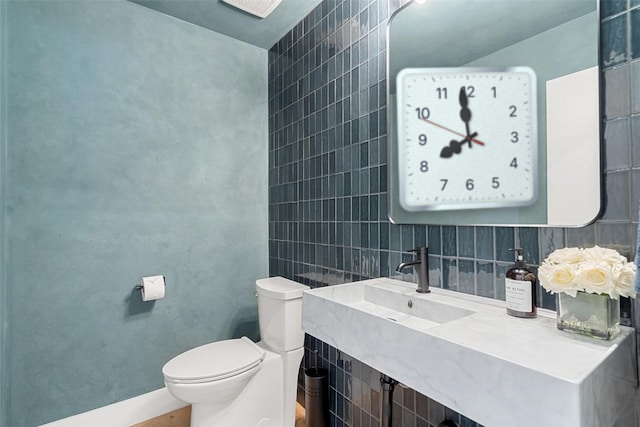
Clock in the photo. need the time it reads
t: 7:58:49
